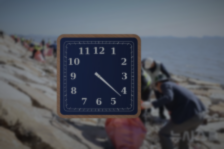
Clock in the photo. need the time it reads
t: 4:22
